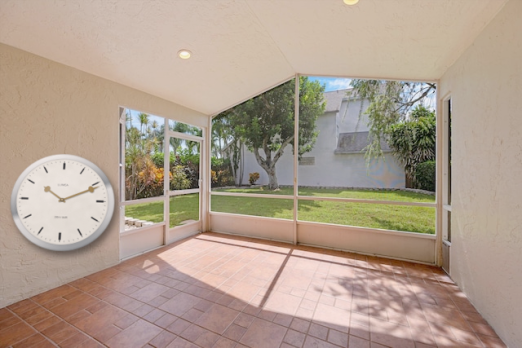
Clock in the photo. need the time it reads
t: 10:11
